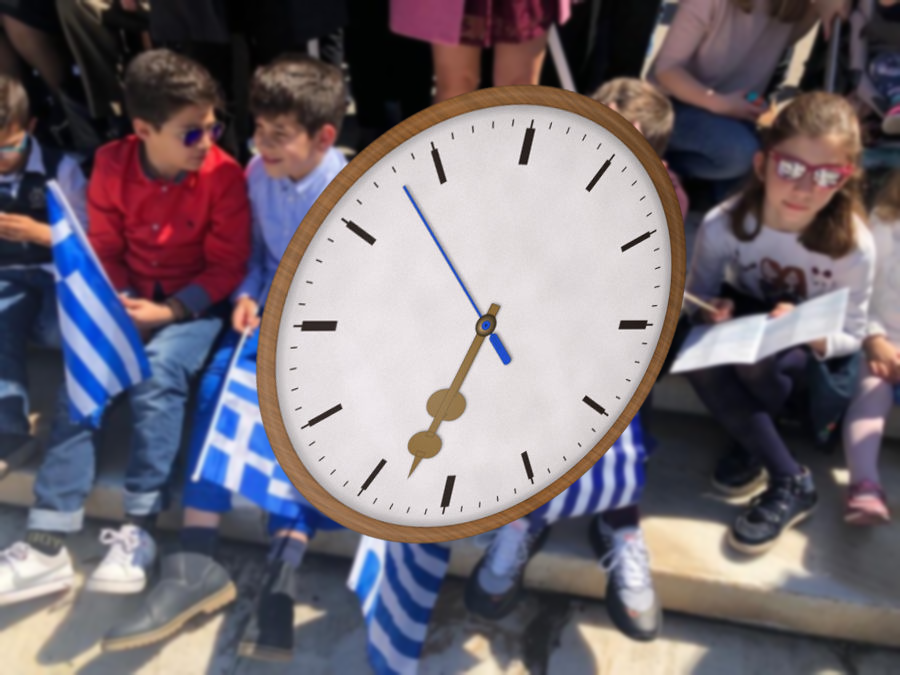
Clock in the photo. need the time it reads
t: 6:32:53
